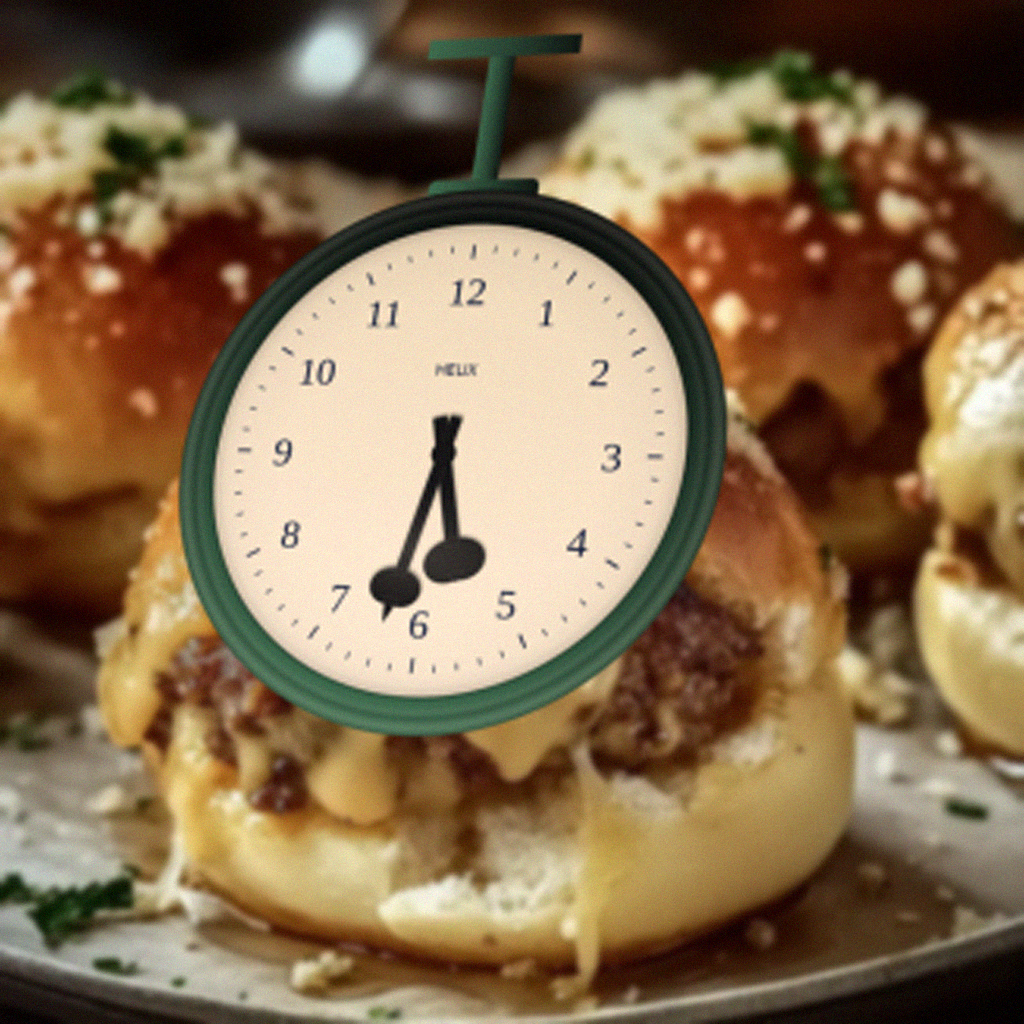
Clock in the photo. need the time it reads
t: 5:32
